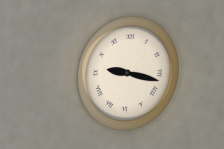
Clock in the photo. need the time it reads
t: 9:17
